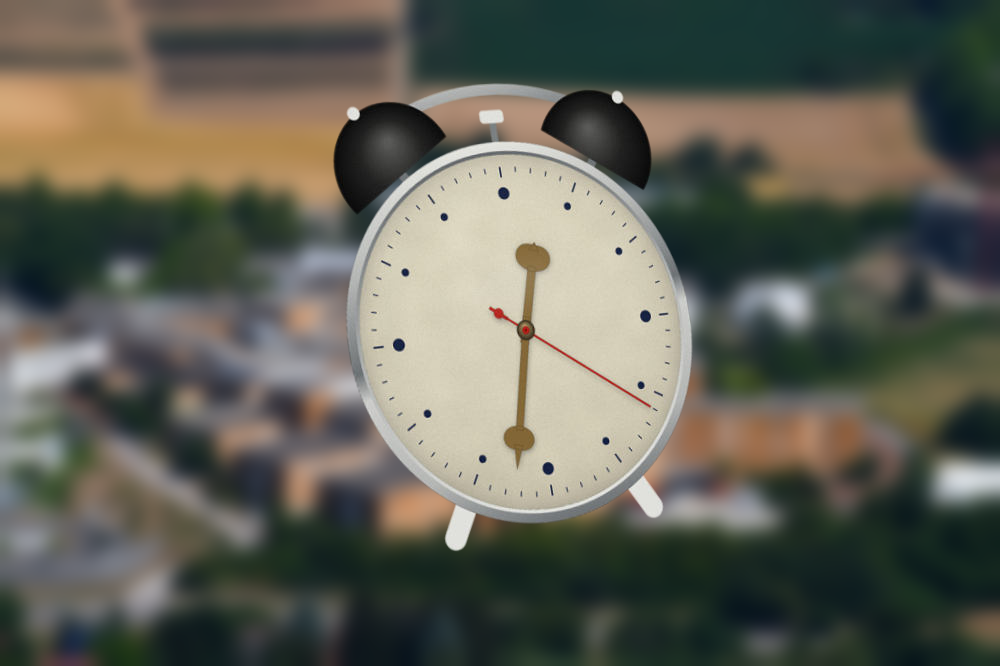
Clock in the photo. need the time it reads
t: 12:32:21
